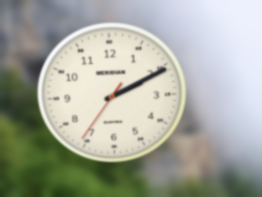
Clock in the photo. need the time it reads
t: 2:10:36
